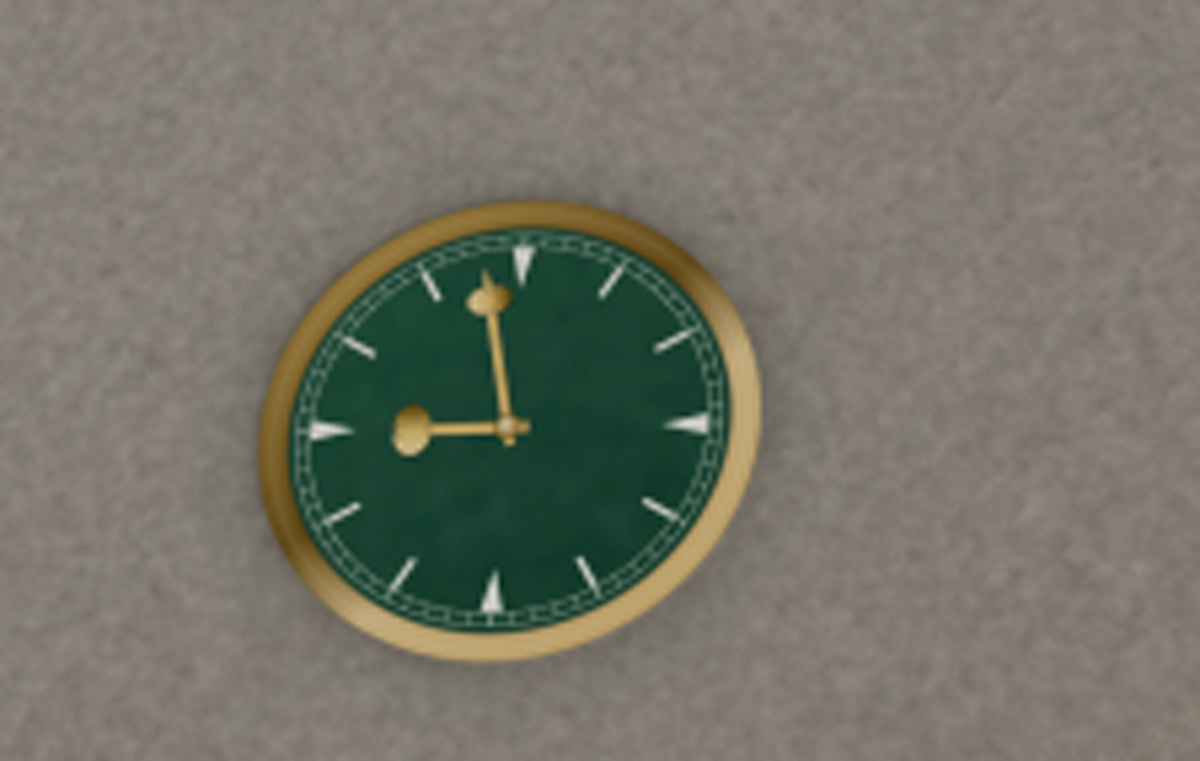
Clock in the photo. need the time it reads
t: 8:58
